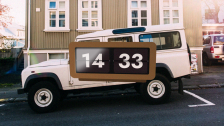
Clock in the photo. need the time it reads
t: 14:33
